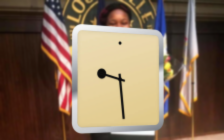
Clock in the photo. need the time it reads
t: 9:29
